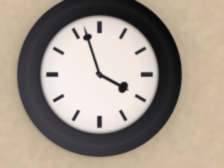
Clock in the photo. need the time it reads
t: 3:57
